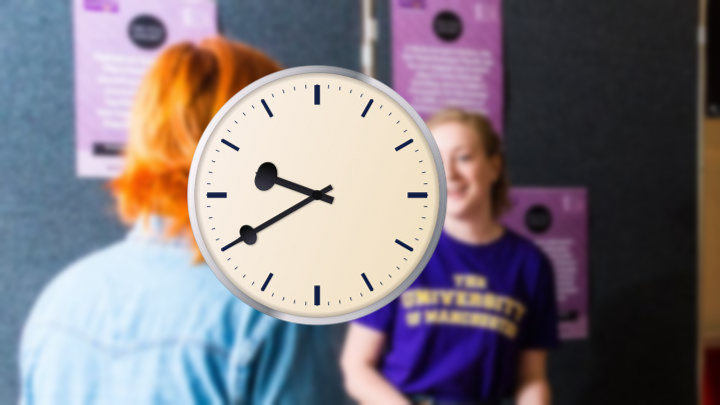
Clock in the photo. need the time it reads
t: 9:40
